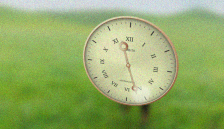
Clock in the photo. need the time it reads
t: 11:27
